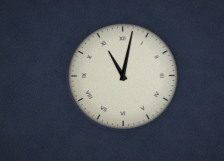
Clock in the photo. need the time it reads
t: 11:02
